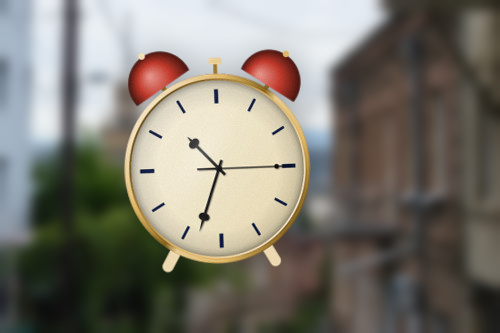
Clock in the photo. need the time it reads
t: 10:33:15
